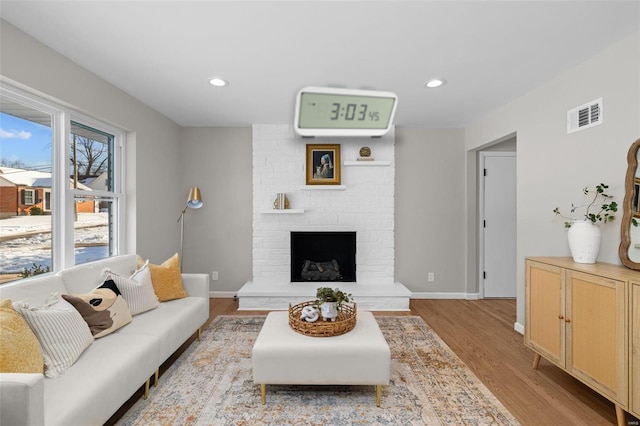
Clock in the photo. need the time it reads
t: 3:03
